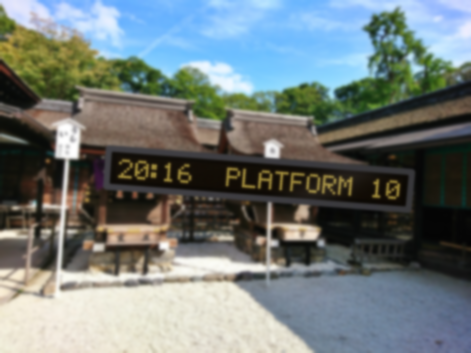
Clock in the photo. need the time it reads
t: 20:16
